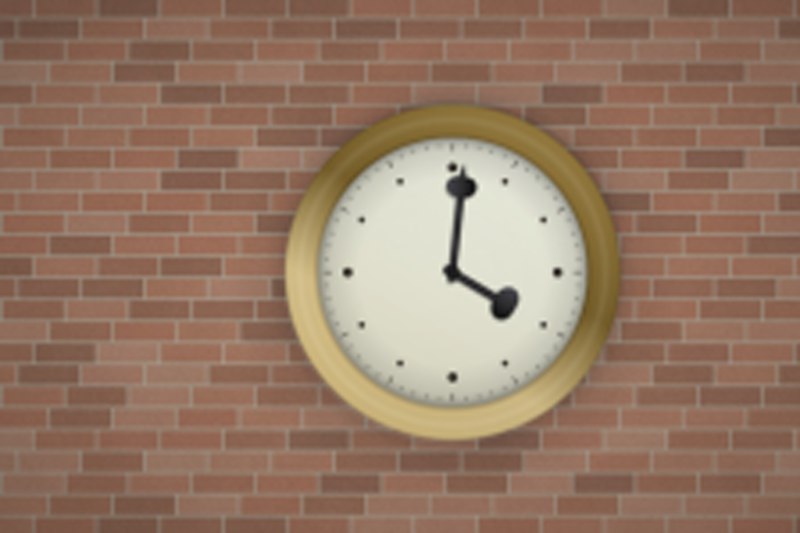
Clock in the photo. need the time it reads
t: 4:01
